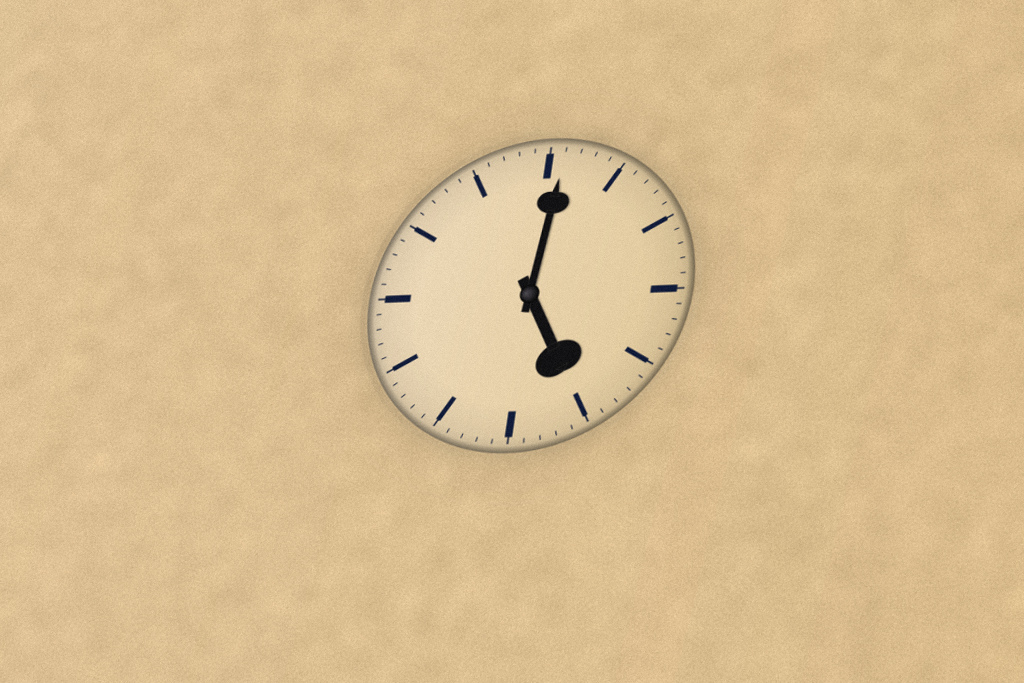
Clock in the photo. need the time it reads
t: 5:01
